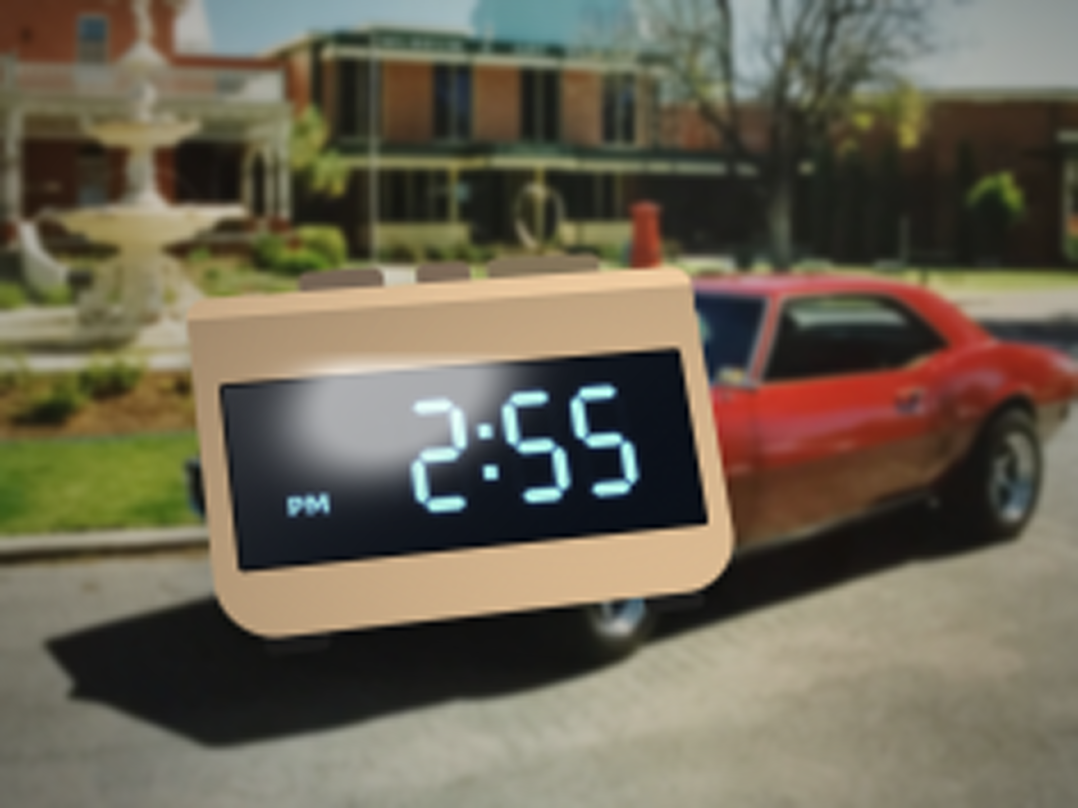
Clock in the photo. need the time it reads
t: 2:55
